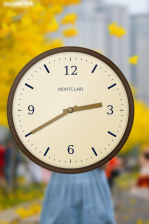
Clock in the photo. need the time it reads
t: 2:40
